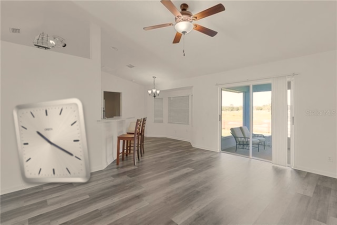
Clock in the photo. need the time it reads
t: 10:20
